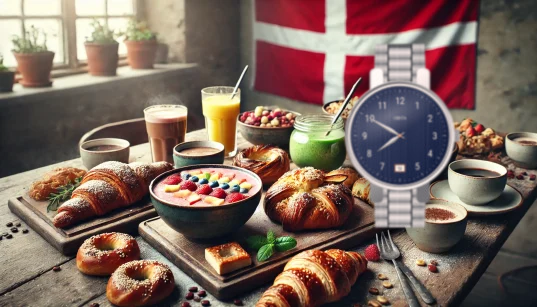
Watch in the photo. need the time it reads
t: 7:50
